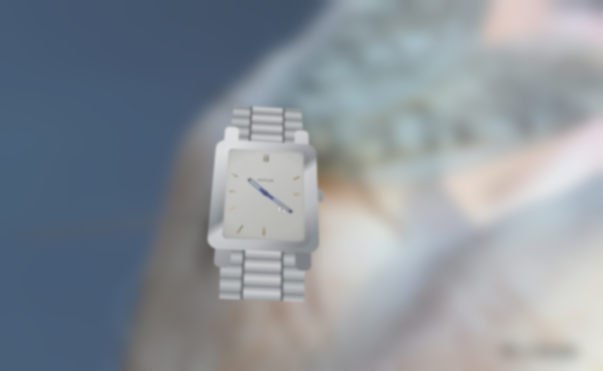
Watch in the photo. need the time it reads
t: 10:21
